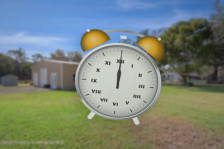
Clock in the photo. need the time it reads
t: 12:00
